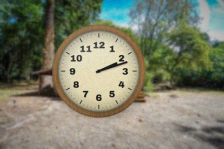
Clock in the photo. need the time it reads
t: 2:12
